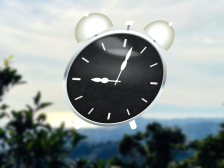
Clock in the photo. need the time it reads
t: 9:02
